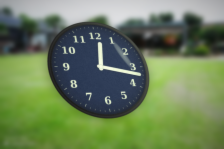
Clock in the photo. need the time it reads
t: 12:17
